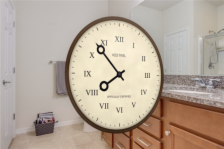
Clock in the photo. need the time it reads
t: 7:53
